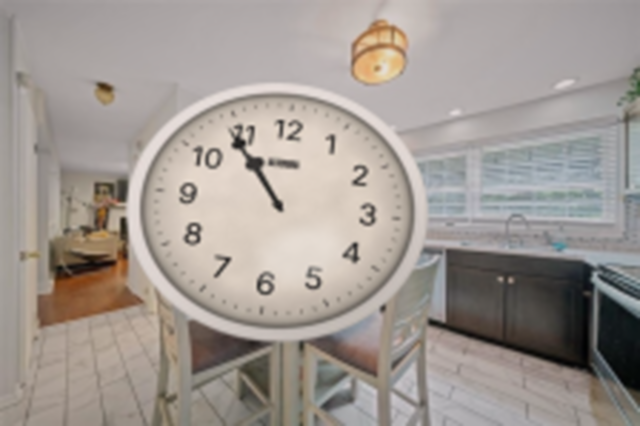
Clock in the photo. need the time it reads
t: 10:54
